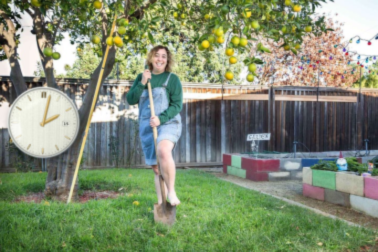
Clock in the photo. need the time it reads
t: 2:02
